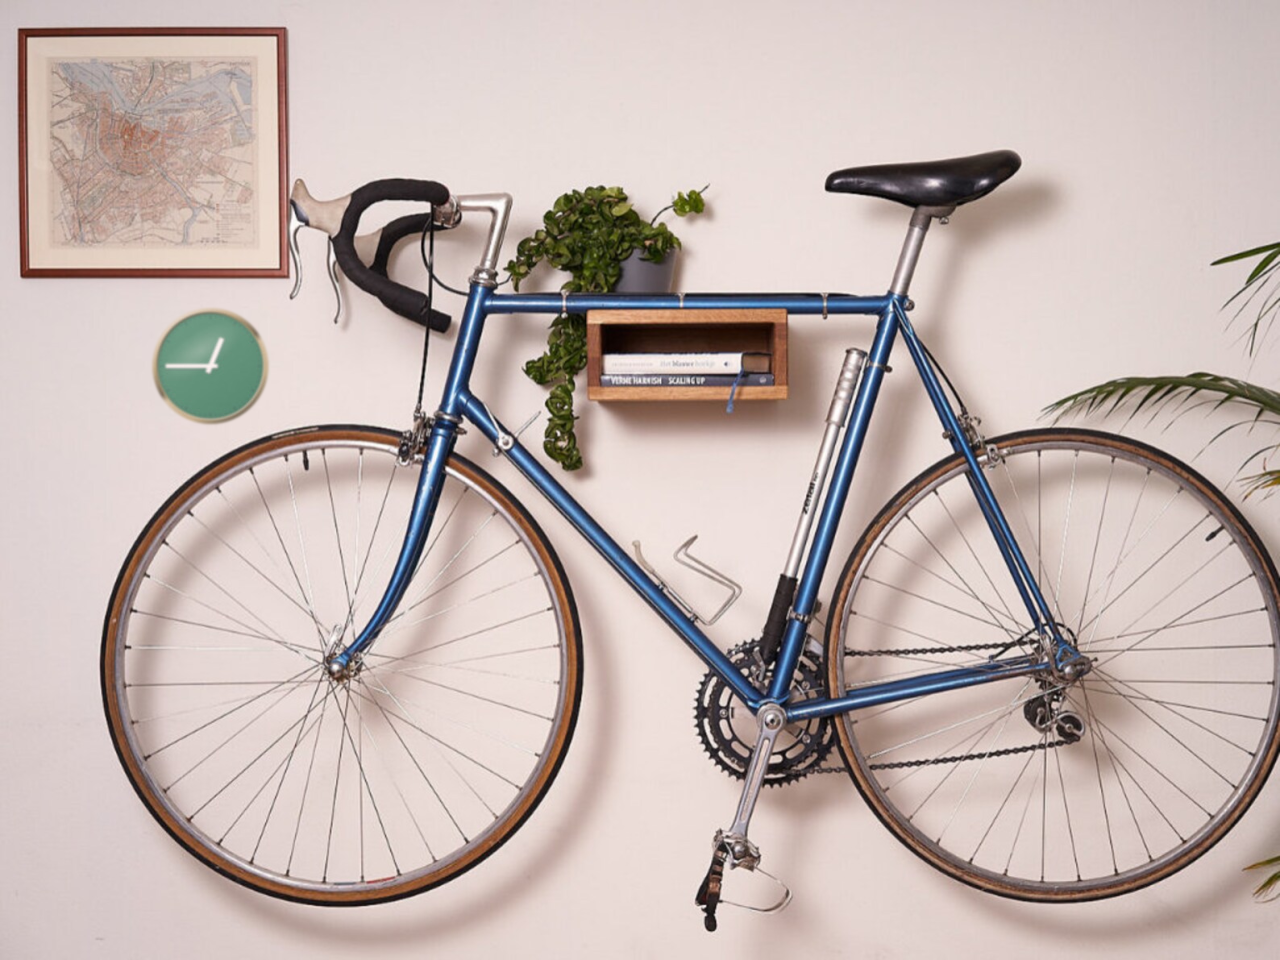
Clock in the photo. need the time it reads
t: 12:45
